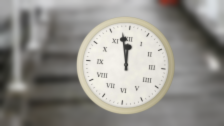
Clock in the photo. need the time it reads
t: 11:58
